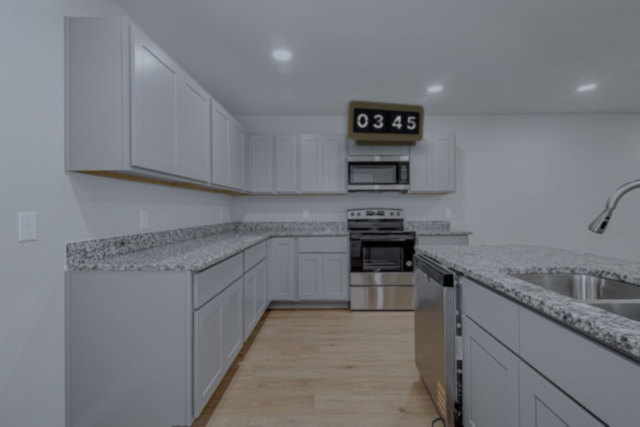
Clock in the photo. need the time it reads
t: 3:45
